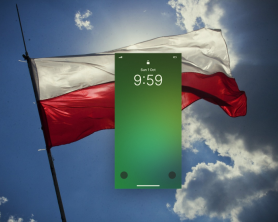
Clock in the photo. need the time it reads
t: 9:59
